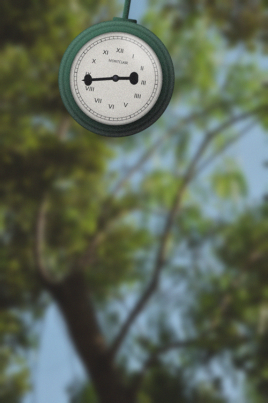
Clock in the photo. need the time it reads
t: 2:43
